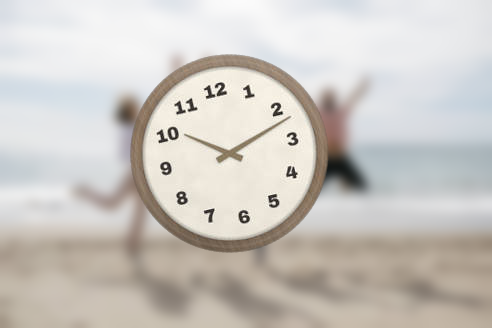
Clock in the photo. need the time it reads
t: 10:12
